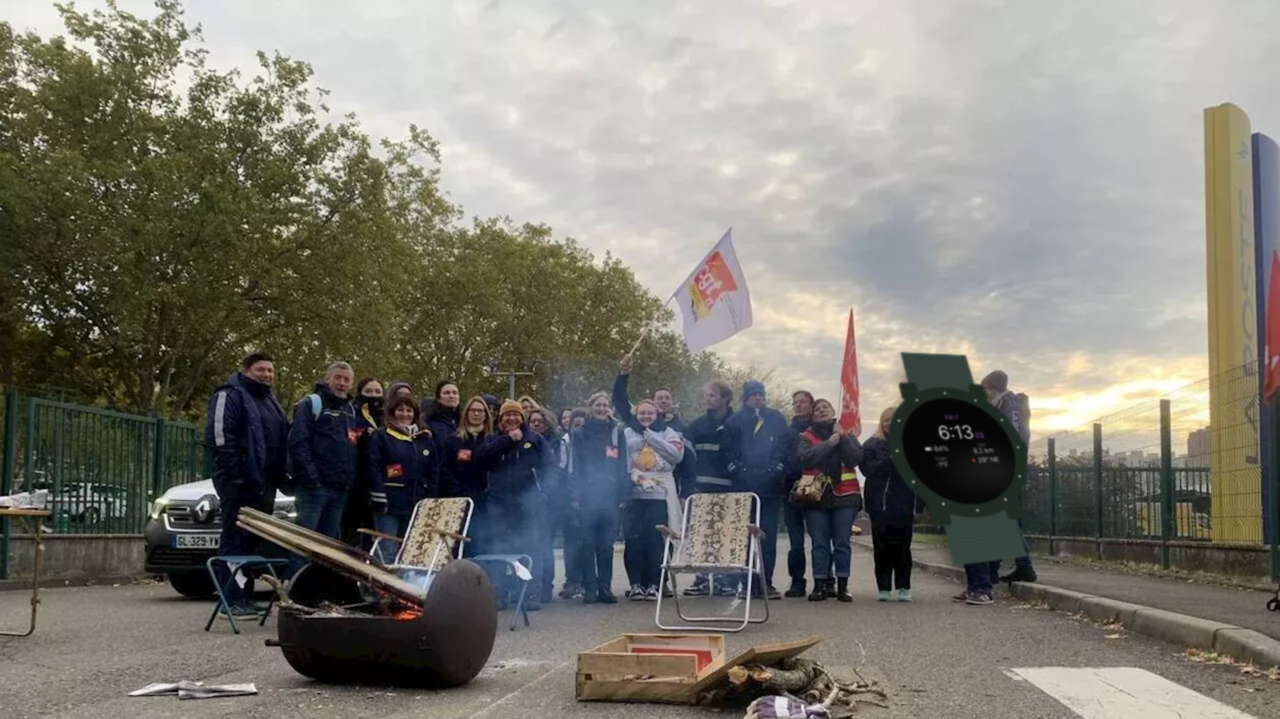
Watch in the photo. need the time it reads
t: 6:13
